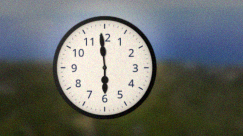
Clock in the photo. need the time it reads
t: 5:59
